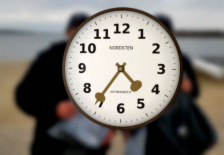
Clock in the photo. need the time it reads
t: 4:36
